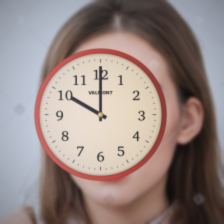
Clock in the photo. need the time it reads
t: 10:00
